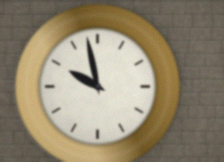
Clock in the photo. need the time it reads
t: 9:58
